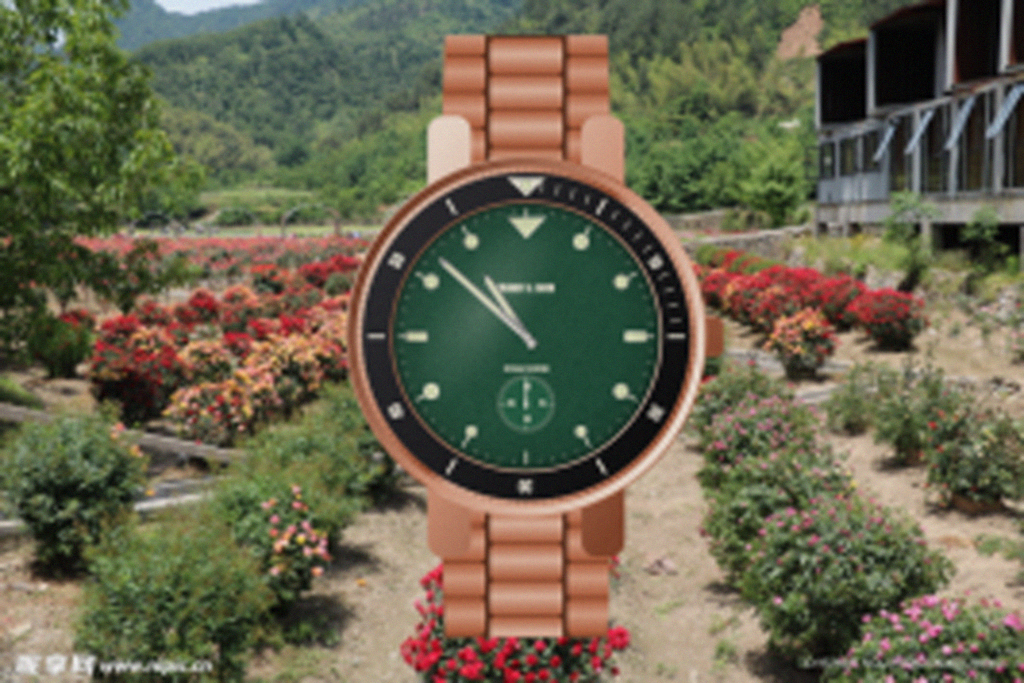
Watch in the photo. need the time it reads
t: 10:52
